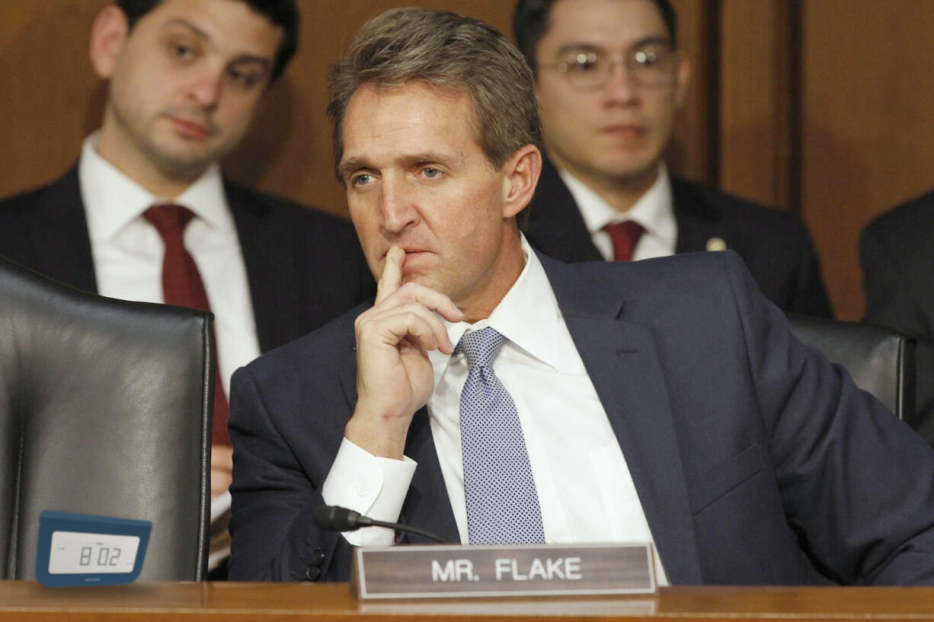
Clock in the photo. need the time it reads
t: 8:02
